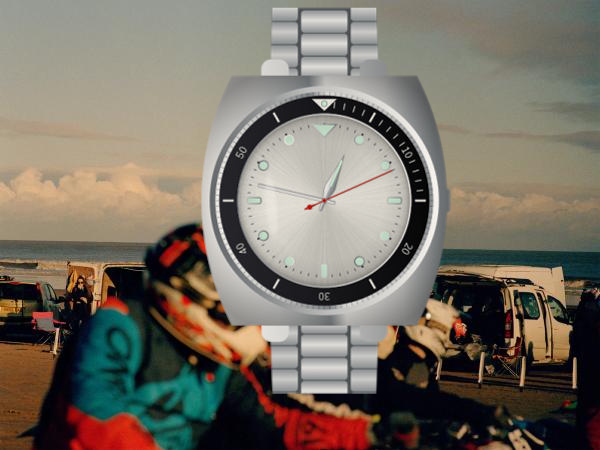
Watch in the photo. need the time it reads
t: 12:47:11
